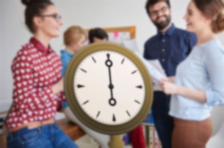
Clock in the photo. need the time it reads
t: 6:00
